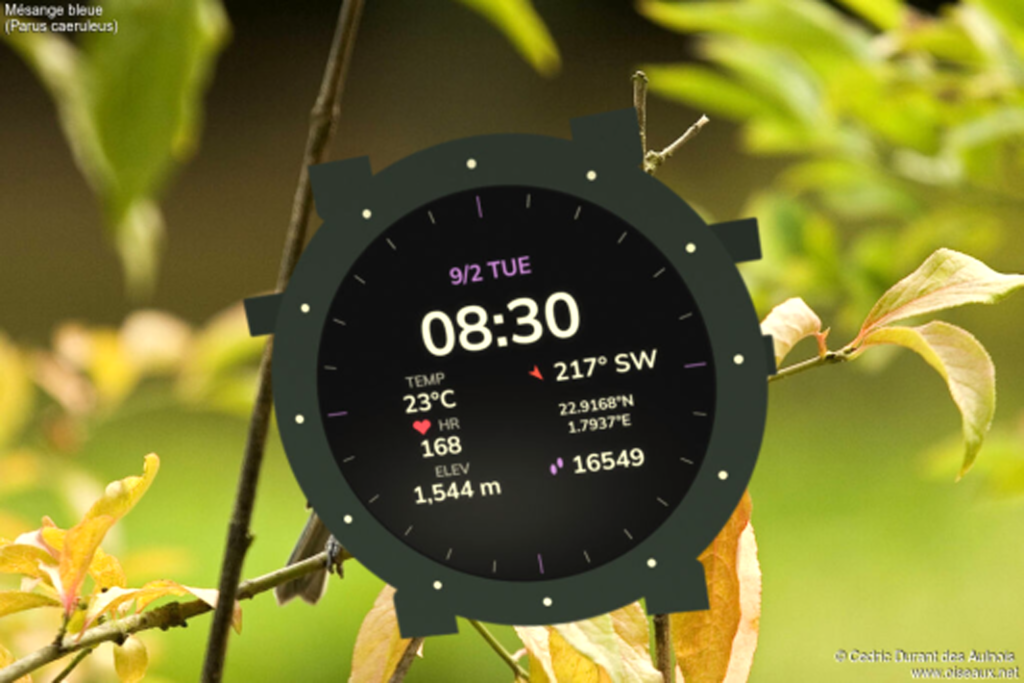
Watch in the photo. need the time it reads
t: 8:30
